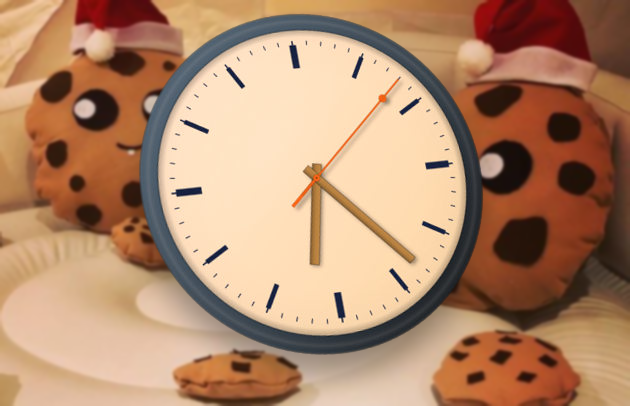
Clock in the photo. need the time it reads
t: 6:23:08
